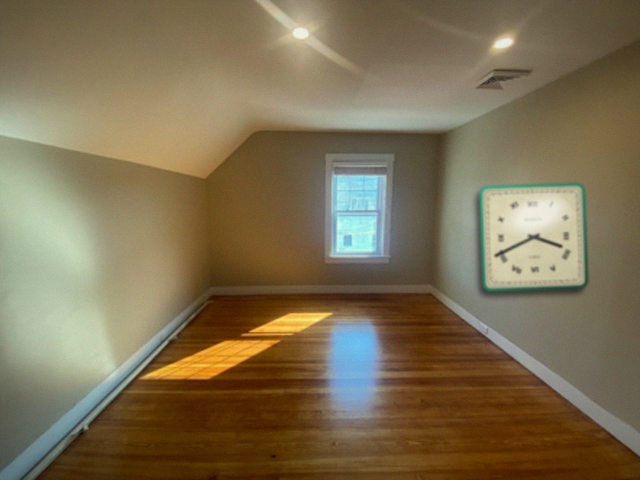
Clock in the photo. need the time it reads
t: 3:41
